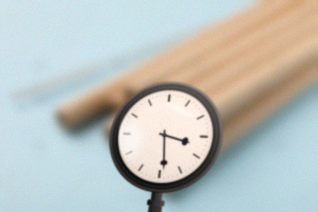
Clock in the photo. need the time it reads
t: 3:29
